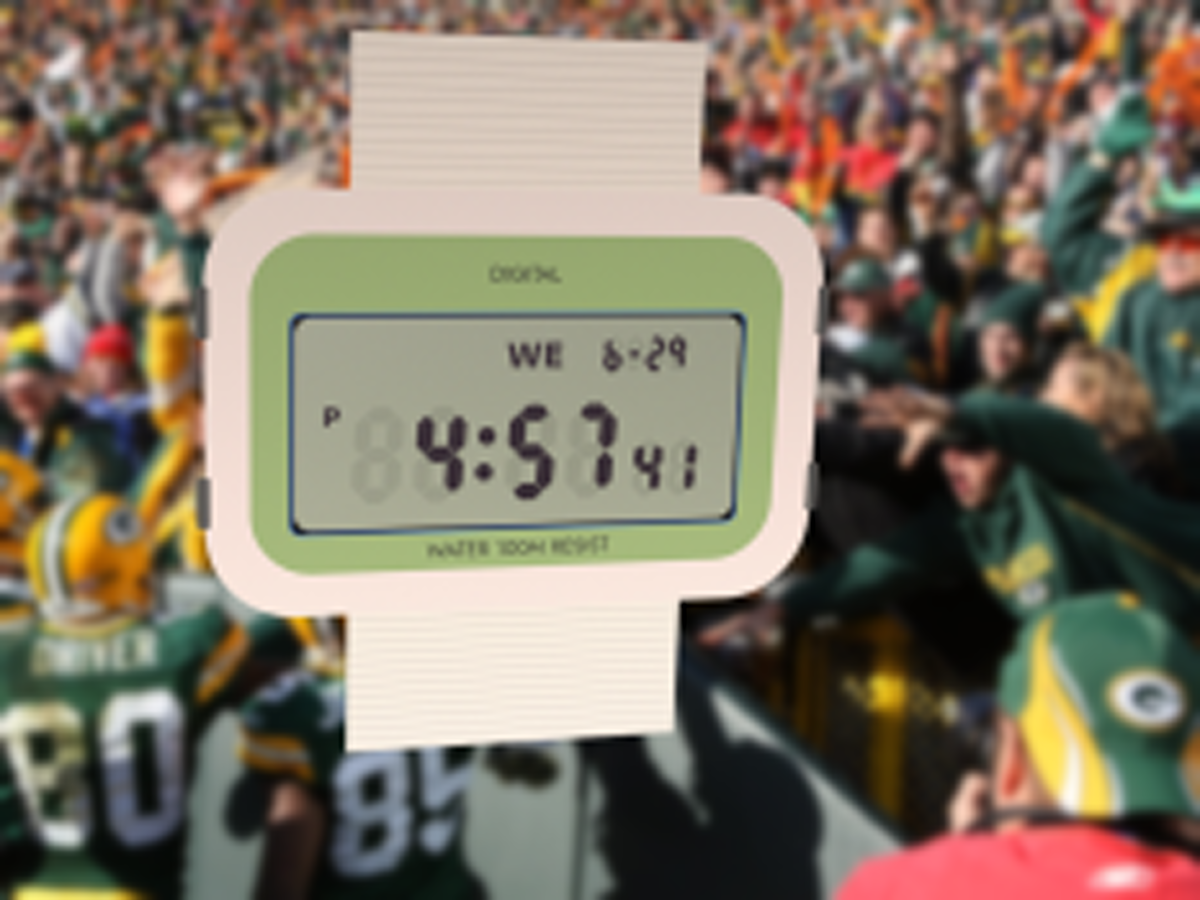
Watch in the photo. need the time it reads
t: 4:57:41
